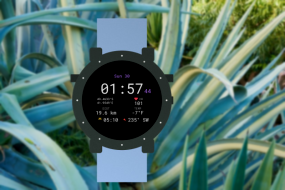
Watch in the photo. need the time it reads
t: 1:57
